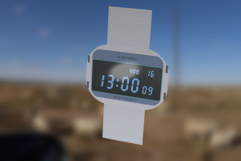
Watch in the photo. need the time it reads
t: 13:00:09
